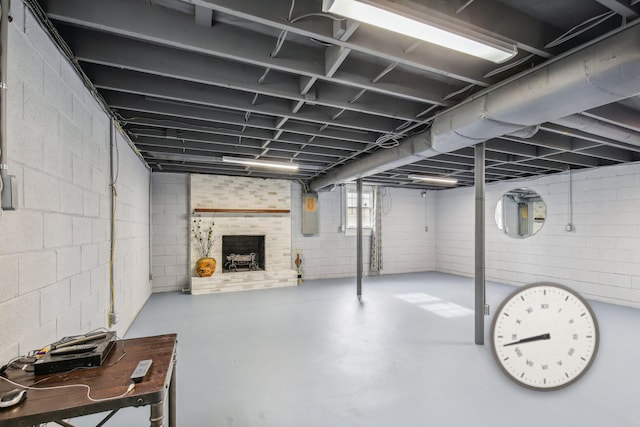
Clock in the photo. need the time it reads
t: 8:43
